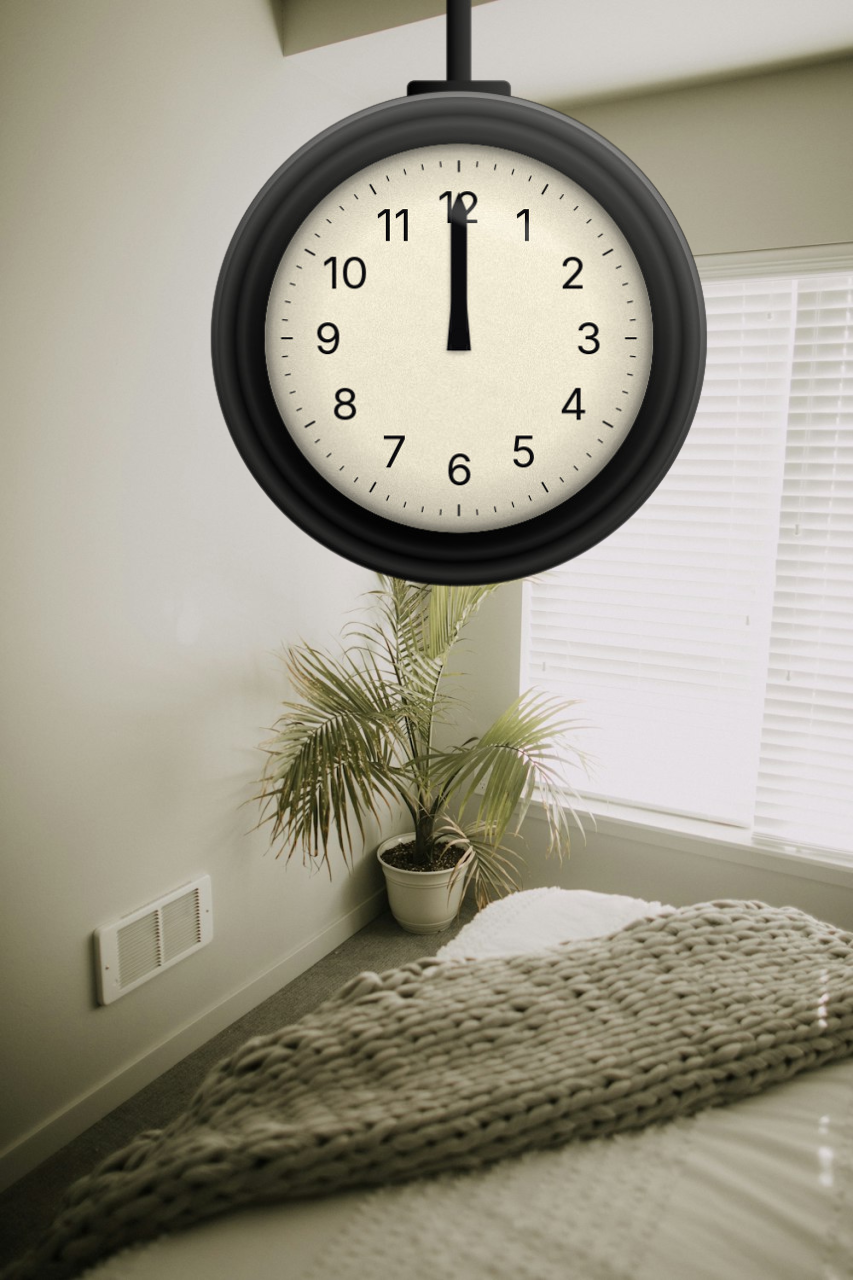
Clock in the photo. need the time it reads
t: 12:00
